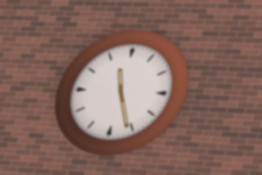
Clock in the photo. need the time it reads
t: 11:26
